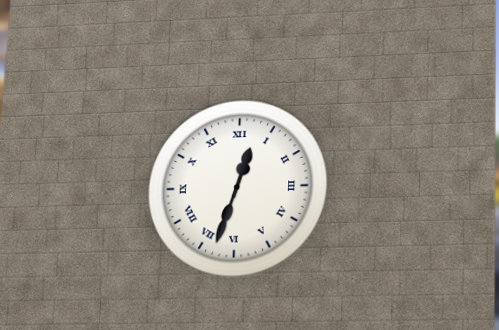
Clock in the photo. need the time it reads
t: 12:33
